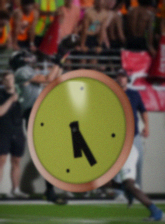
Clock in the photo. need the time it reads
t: 5:23
